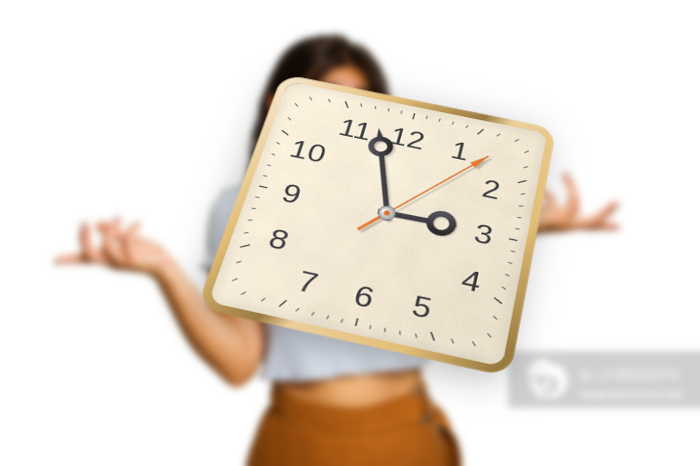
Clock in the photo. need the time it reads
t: 2:57:07
